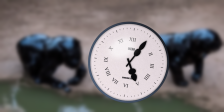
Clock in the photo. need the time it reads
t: 5:05
